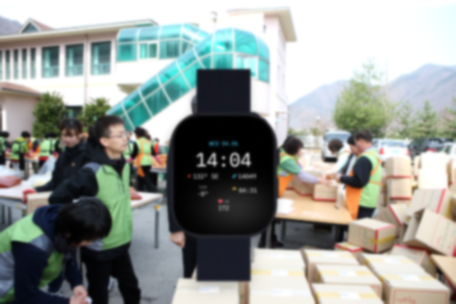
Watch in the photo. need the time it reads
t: 14:04
